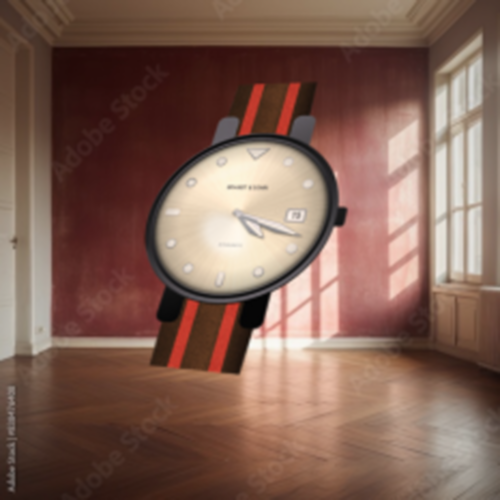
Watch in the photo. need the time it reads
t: 4:18
